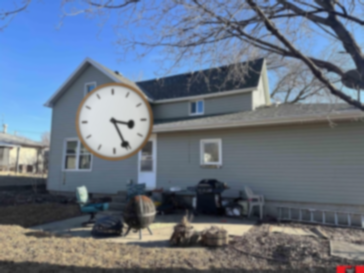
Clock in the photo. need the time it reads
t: 3:26
